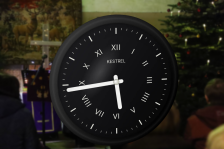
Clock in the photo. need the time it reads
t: 5:44
